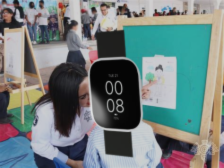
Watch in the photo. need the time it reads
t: 0:08
